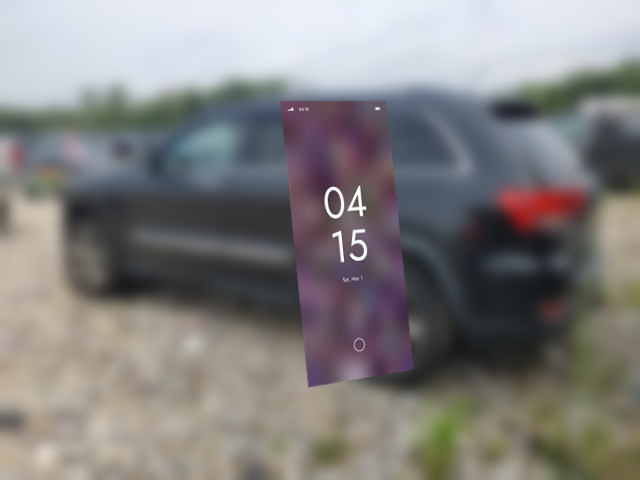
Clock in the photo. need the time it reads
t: 4:15
